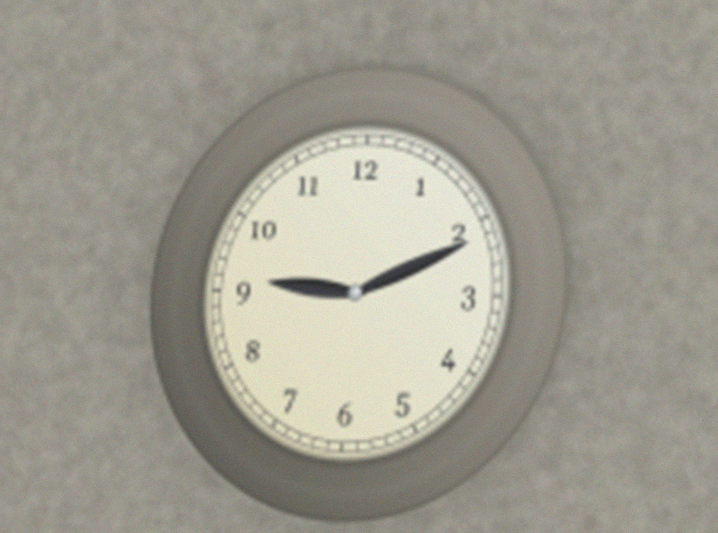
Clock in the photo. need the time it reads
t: 9:11
